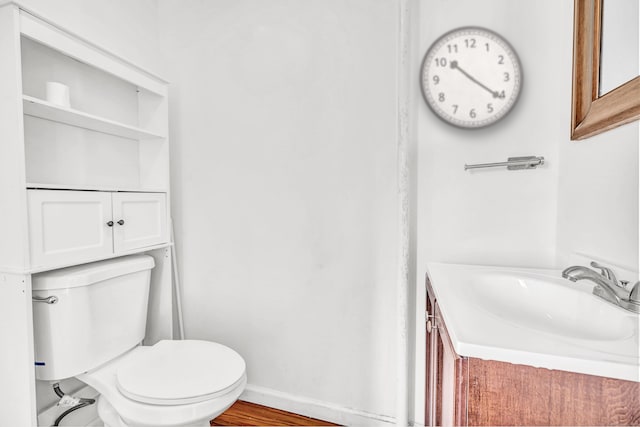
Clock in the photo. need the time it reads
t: 10:21
